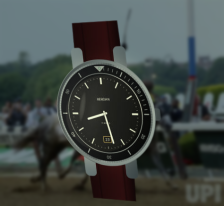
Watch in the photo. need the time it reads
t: 8:28
